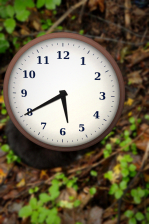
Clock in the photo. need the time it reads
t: 5:40
